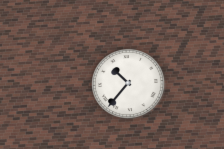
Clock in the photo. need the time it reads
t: 10:37
